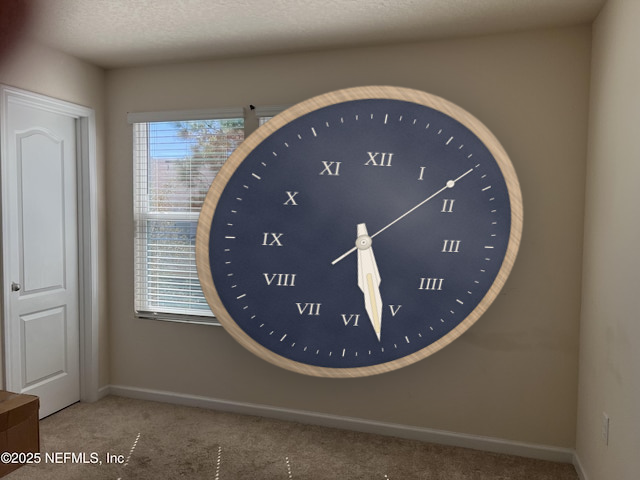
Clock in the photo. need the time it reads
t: 5:27:08
